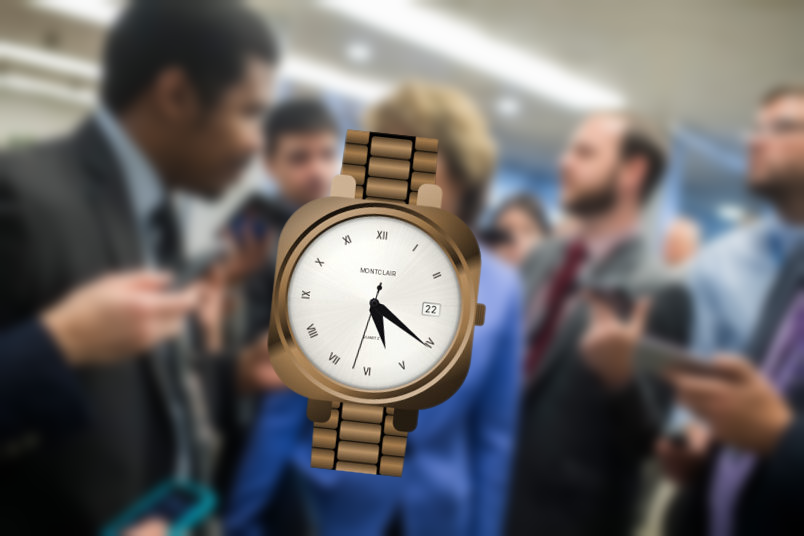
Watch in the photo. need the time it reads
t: 5:20:32
